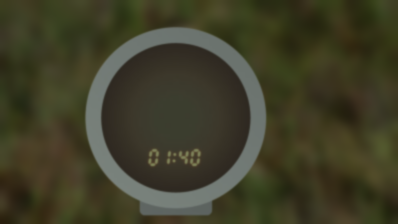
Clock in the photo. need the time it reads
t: 1:40
